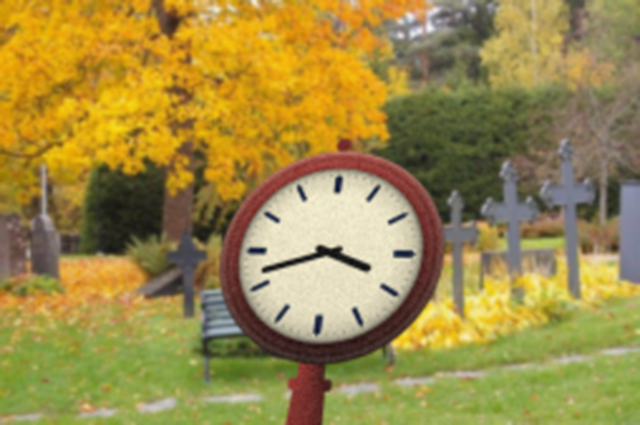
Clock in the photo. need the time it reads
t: 3:42
